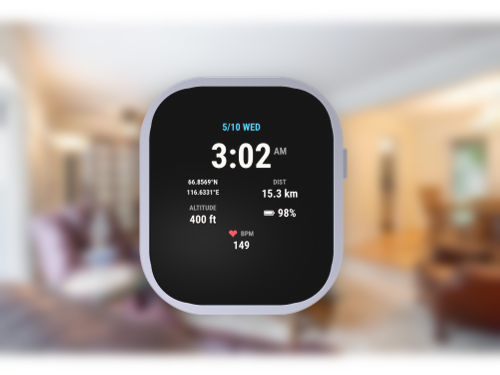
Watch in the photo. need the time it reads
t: 3:02
